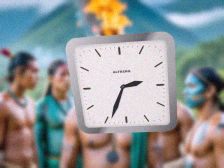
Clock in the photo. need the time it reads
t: 2:34
